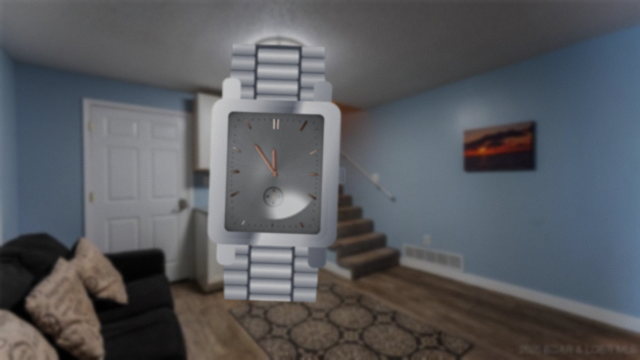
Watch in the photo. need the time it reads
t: 11:54
